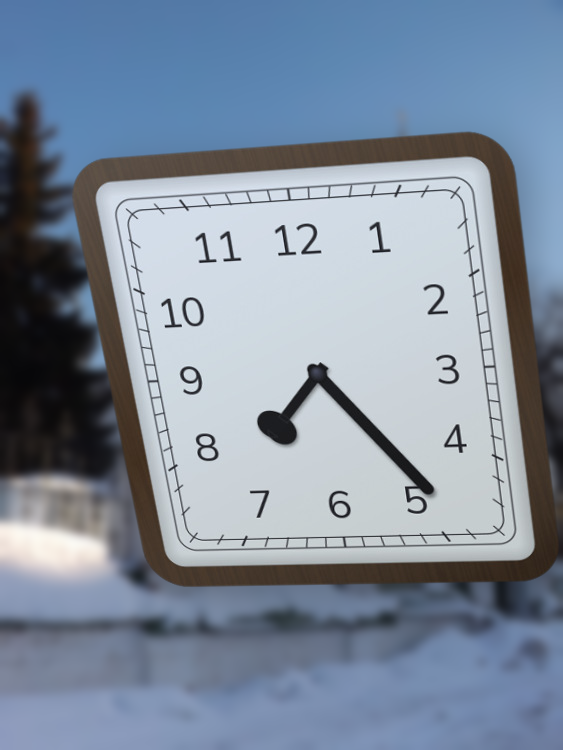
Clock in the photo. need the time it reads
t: 7:24
